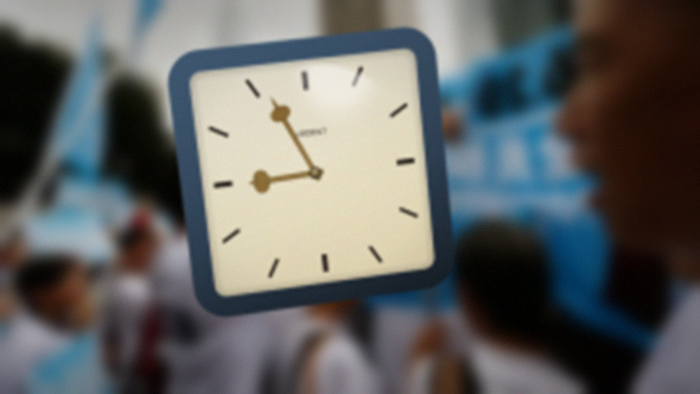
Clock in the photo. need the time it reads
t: 8:56
